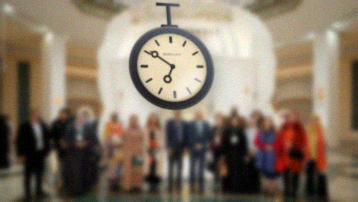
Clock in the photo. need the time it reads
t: 6:51
